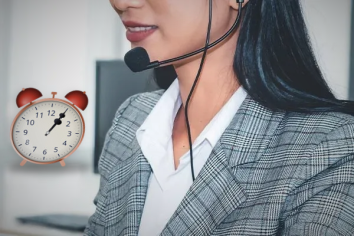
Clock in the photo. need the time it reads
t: 1:05
